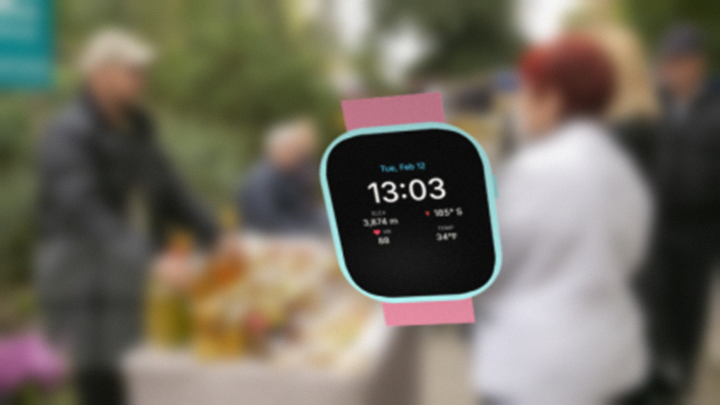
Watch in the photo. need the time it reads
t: 13:03
